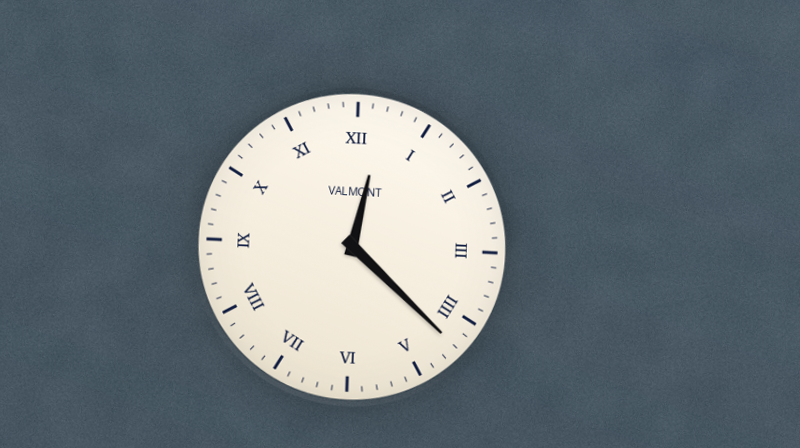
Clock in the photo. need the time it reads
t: 12:22
